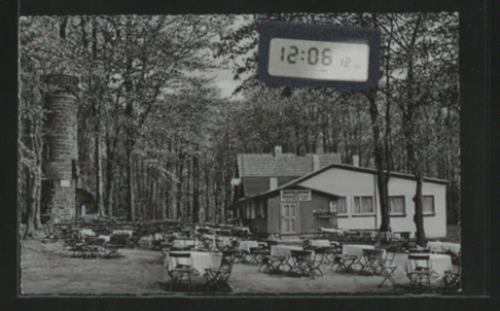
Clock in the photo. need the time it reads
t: 12:06
